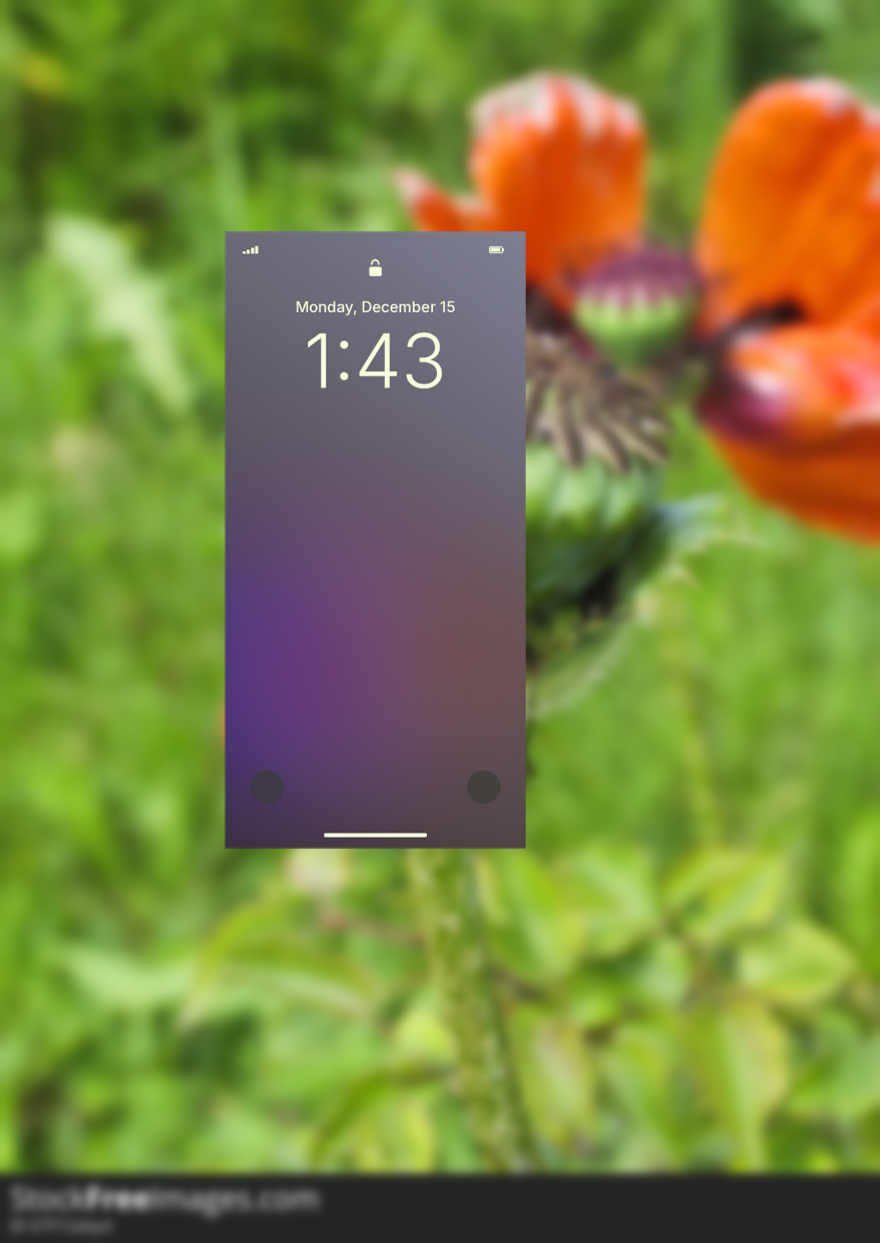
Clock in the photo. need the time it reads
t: 1:43
